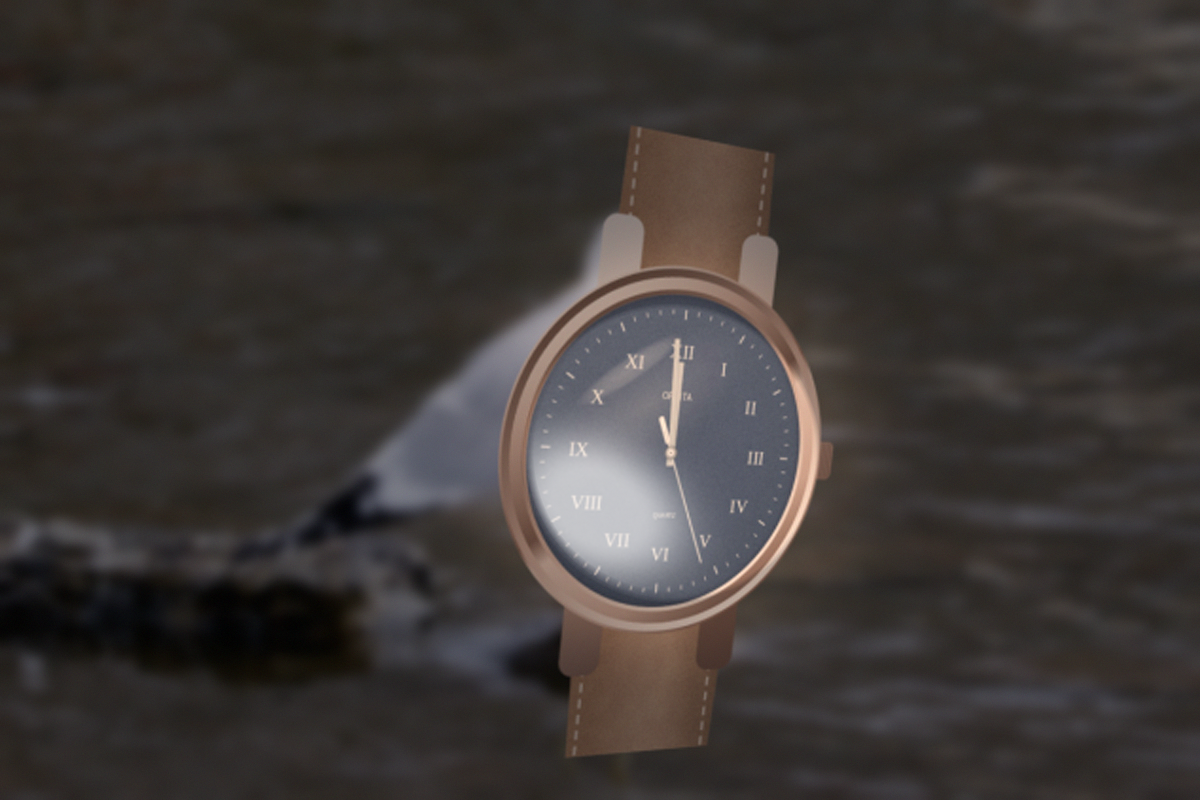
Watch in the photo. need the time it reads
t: 11:59:26
